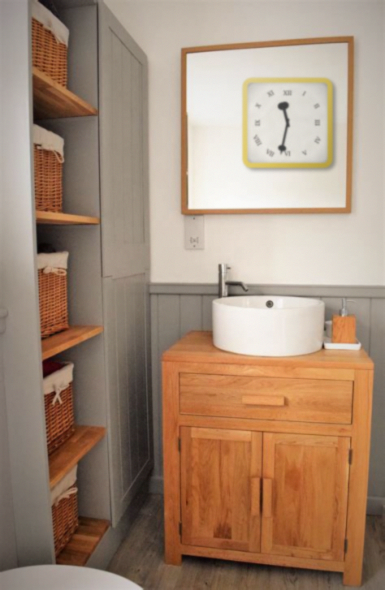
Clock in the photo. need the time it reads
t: 11:32
